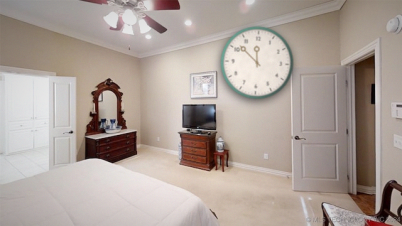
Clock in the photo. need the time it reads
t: 11:52
